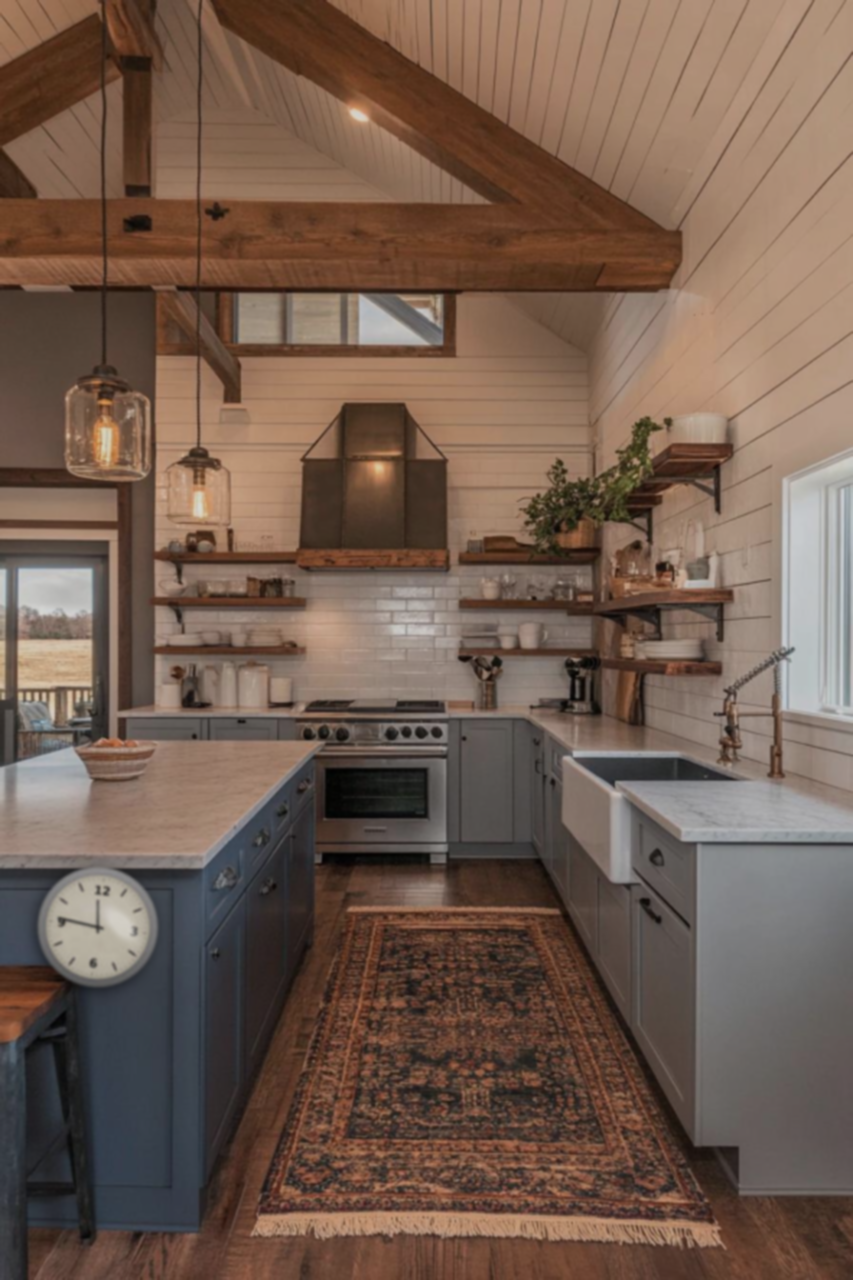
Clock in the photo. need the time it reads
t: 11:46
